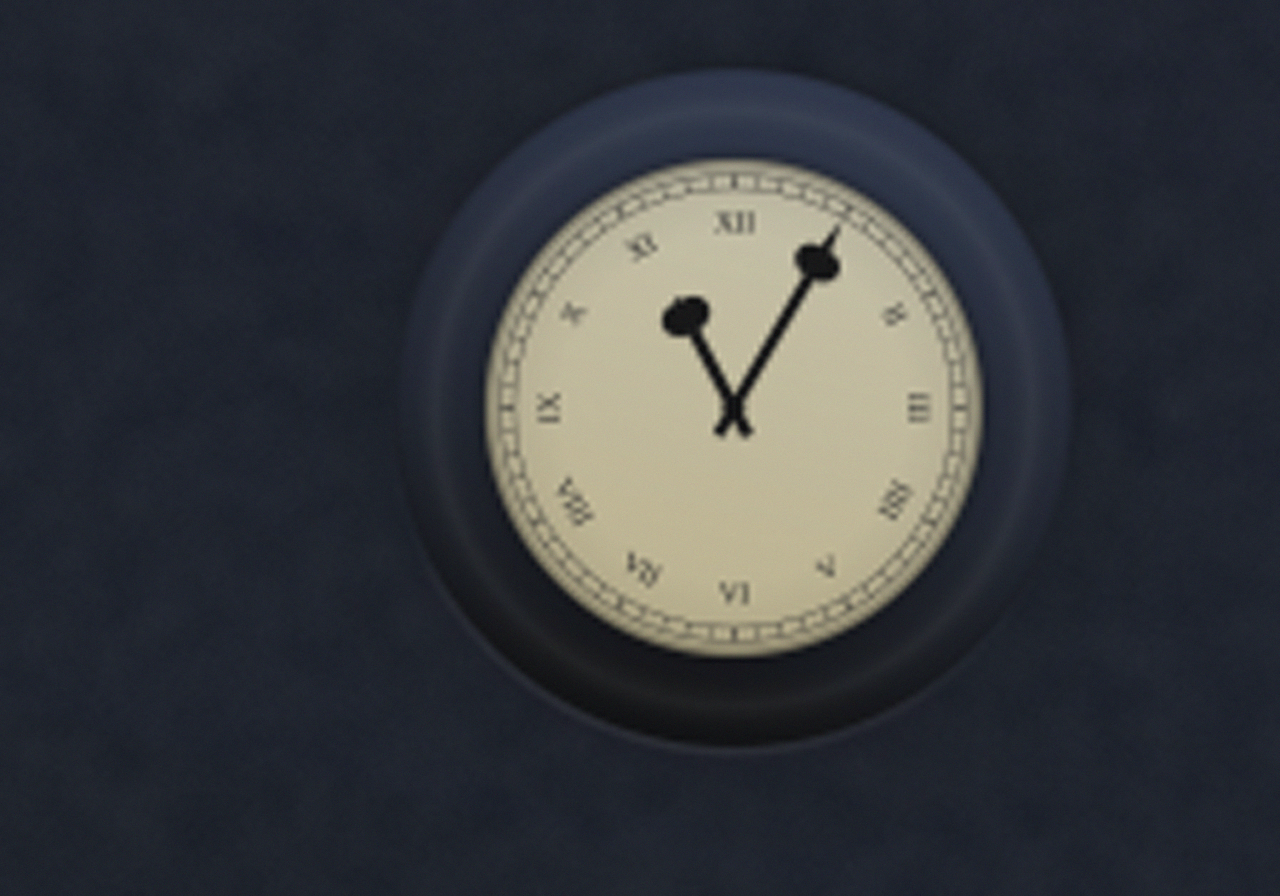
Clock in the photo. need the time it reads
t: 11:05
